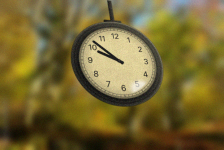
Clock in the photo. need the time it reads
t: 9:52
